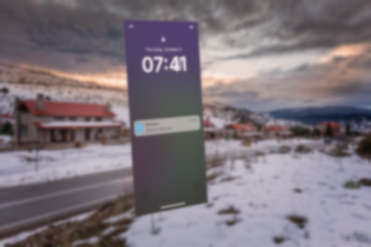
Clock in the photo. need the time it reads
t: 7:41
